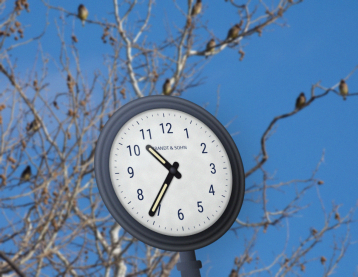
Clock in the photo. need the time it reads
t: 10:36
